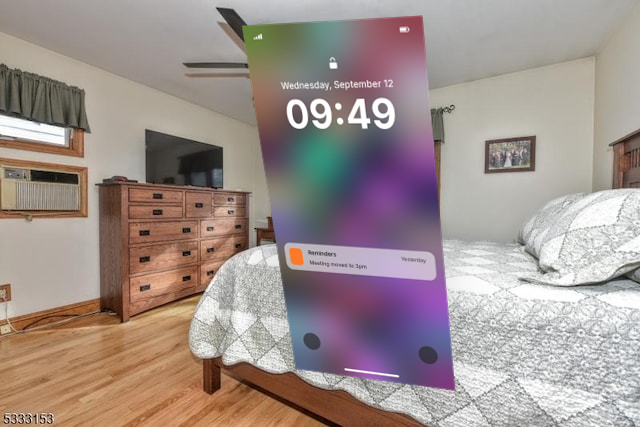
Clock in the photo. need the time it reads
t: 9:49
